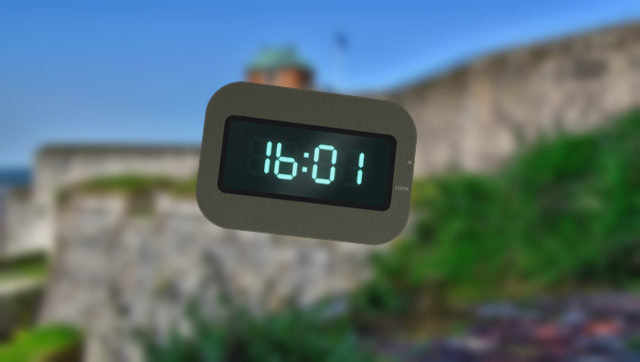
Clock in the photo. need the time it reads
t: 16:01
